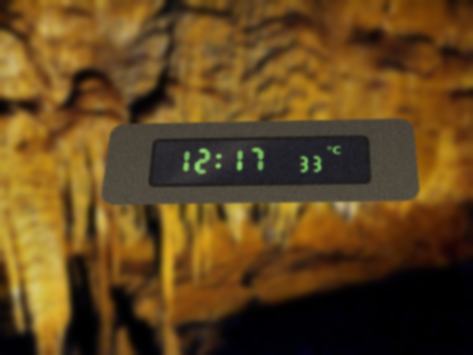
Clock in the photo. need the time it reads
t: 12:17
